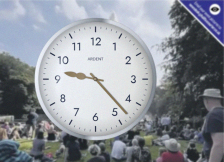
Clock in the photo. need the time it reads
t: 9:23
